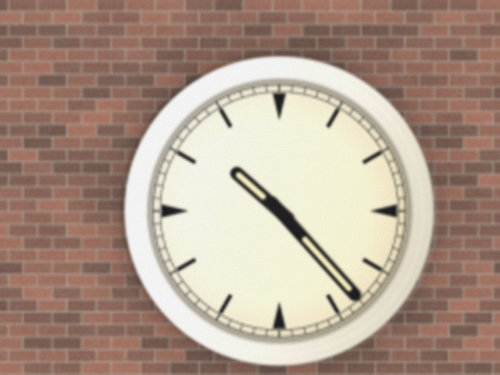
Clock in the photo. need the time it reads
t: 10:23
